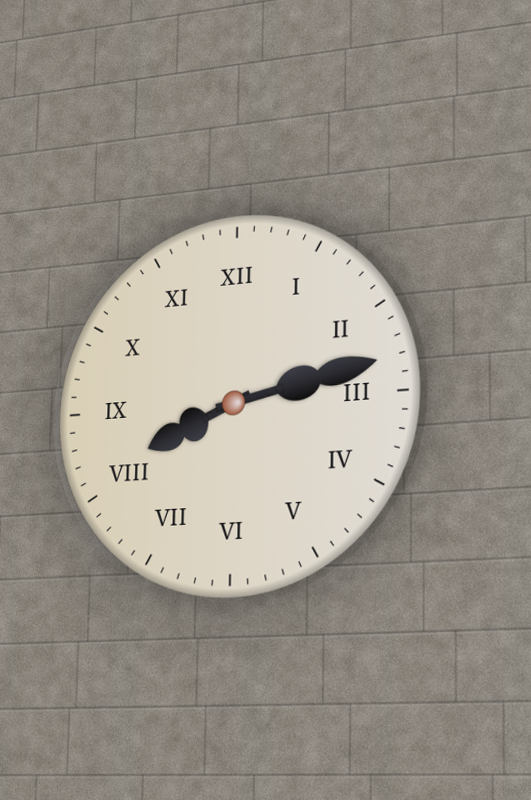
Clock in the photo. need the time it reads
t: 8:13
